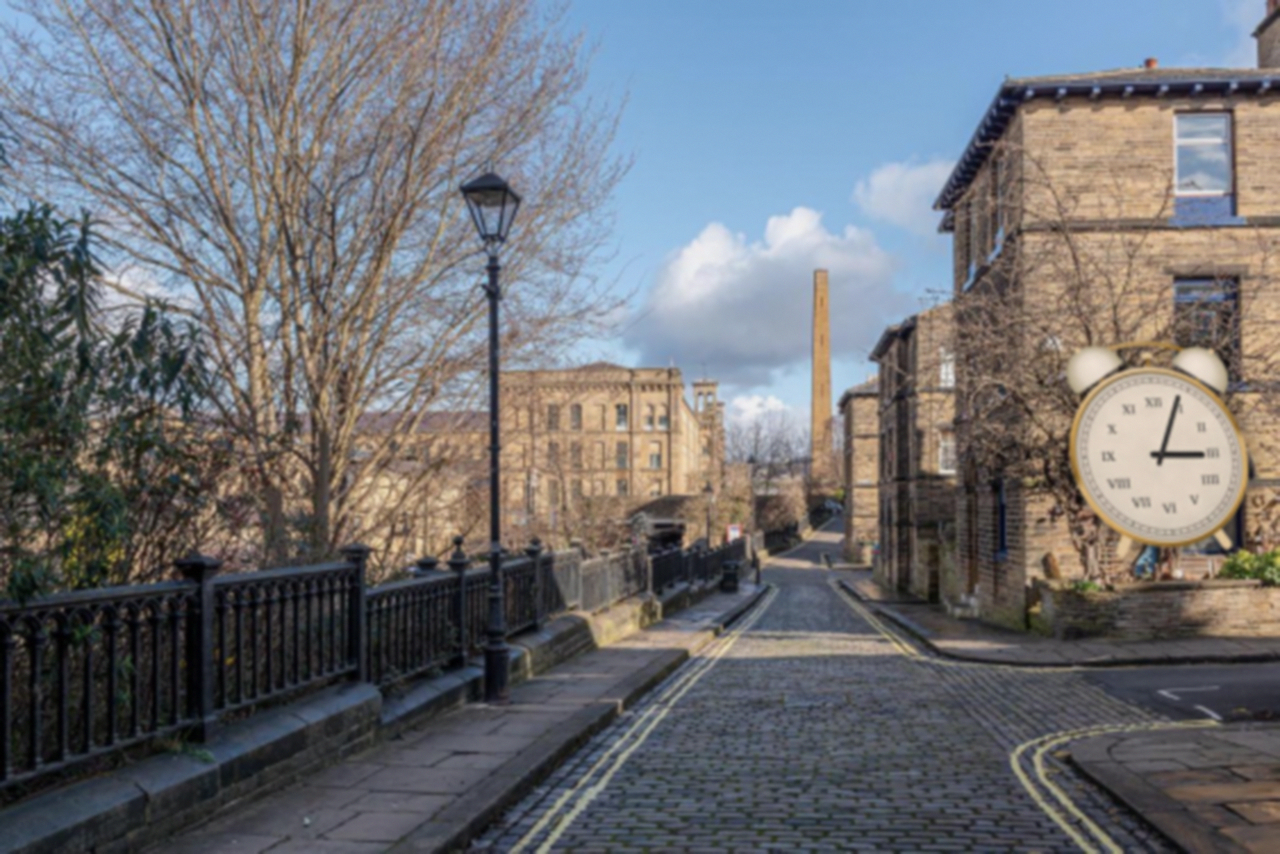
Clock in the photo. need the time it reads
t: 3:04
